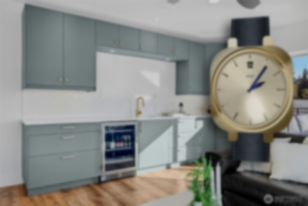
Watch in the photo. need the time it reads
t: 2:06
